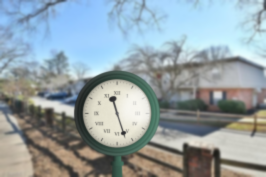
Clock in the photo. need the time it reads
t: 11:27
